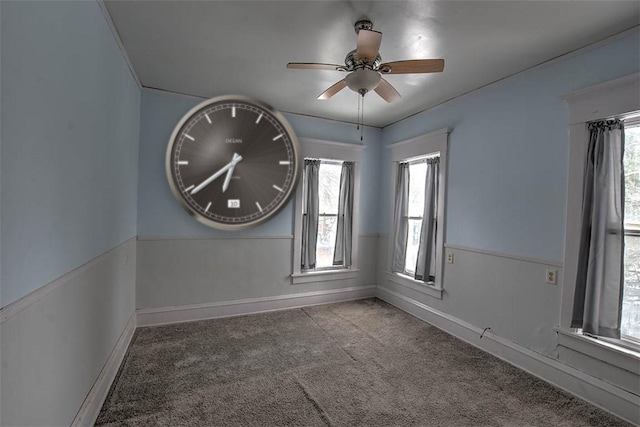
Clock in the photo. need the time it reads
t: 6:39
